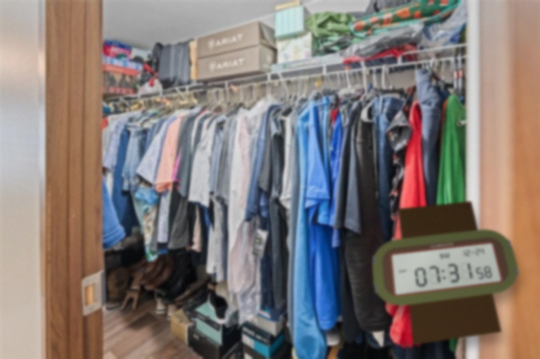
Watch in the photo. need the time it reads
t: 7:31:58
